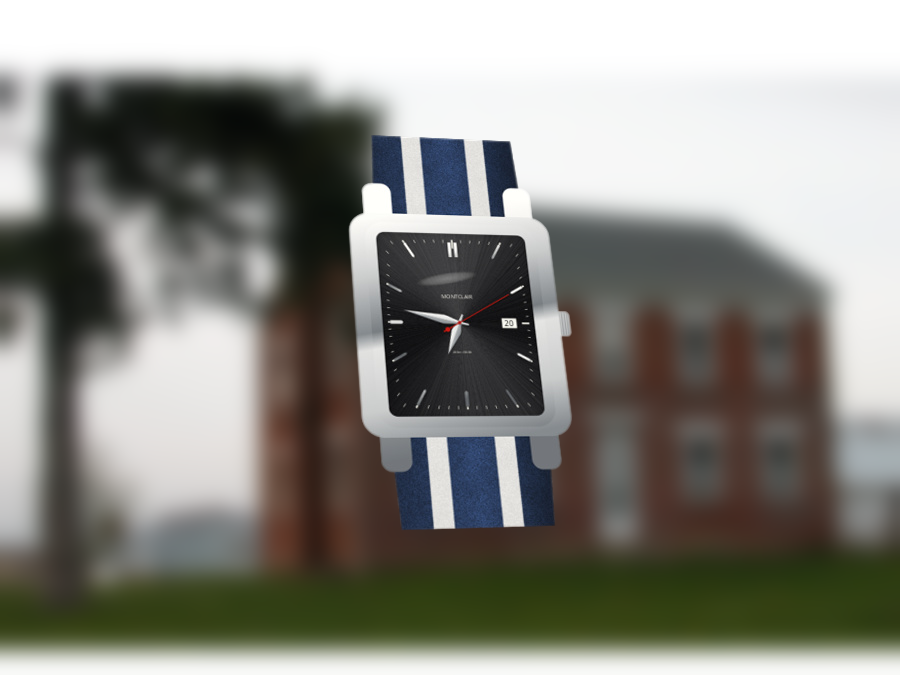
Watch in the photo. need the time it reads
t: 6:47:10
